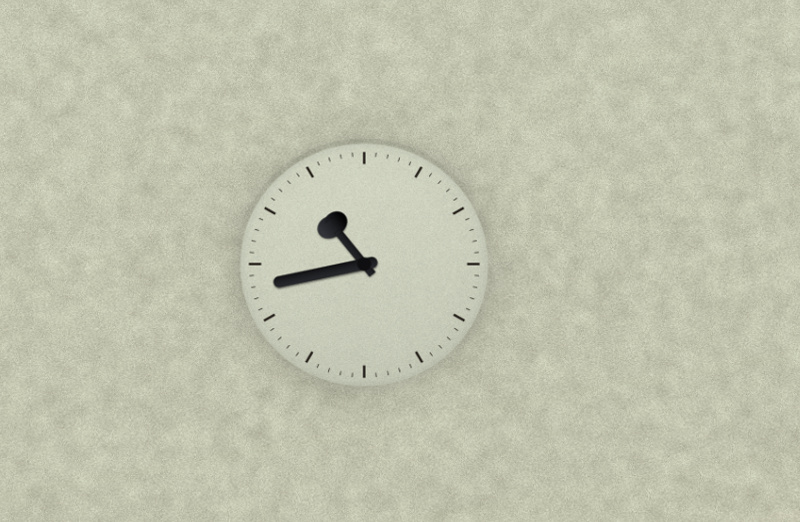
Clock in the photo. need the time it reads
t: 10:43
